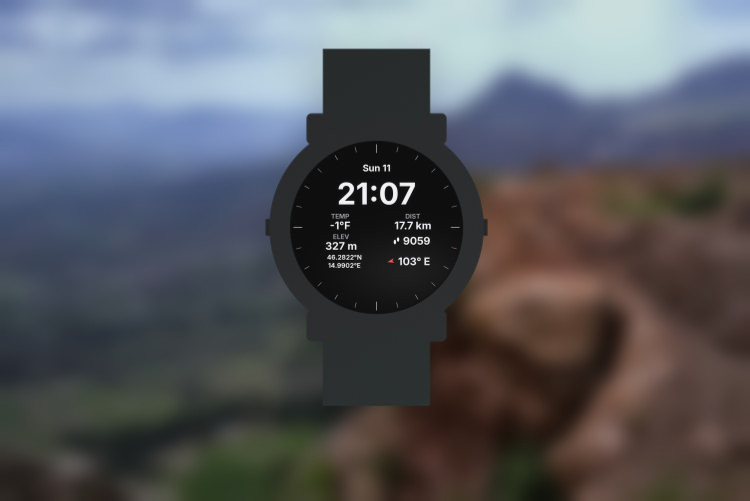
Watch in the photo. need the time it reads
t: 21:07
